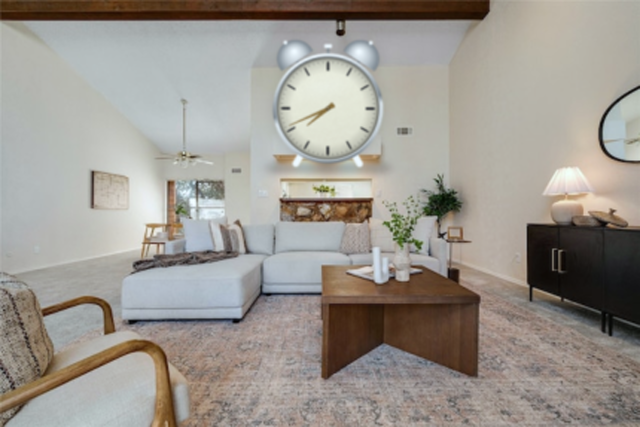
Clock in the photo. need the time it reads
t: 7:41
